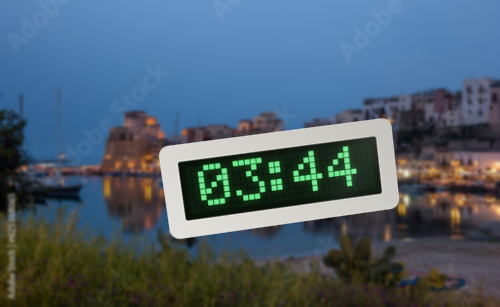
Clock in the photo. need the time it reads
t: 3:44
